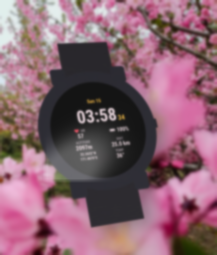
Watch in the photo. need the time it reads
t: 3:58
